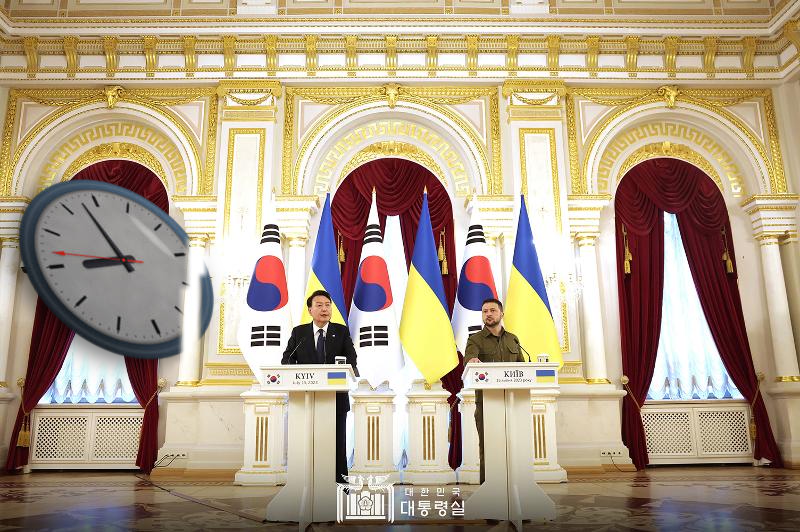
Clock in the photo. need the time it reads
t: 8:57:47
